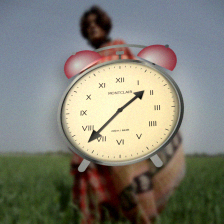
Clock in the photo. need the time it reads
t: 1:37
